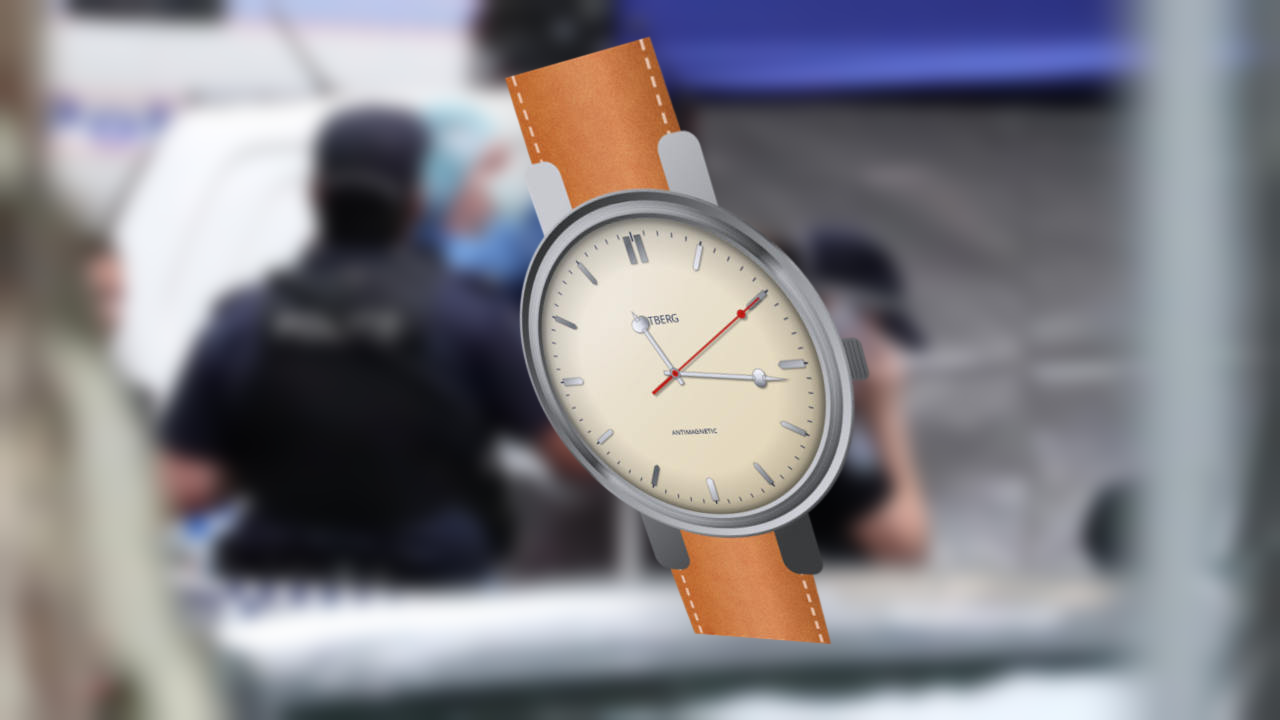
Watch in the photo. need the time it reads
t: 11:16:10
